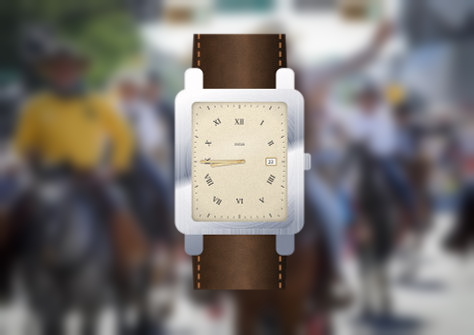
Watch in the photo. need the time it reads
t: 8:45
